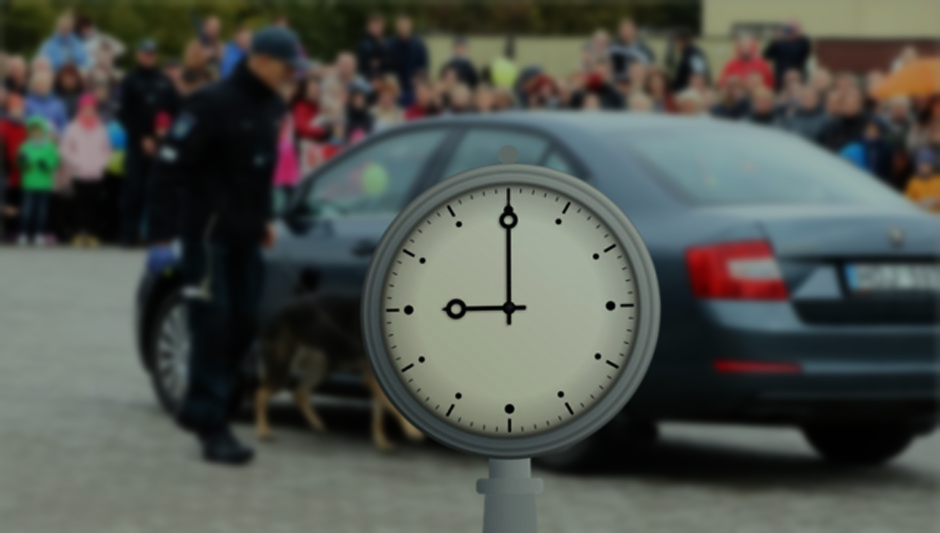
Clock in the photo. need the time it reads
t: 9:00
